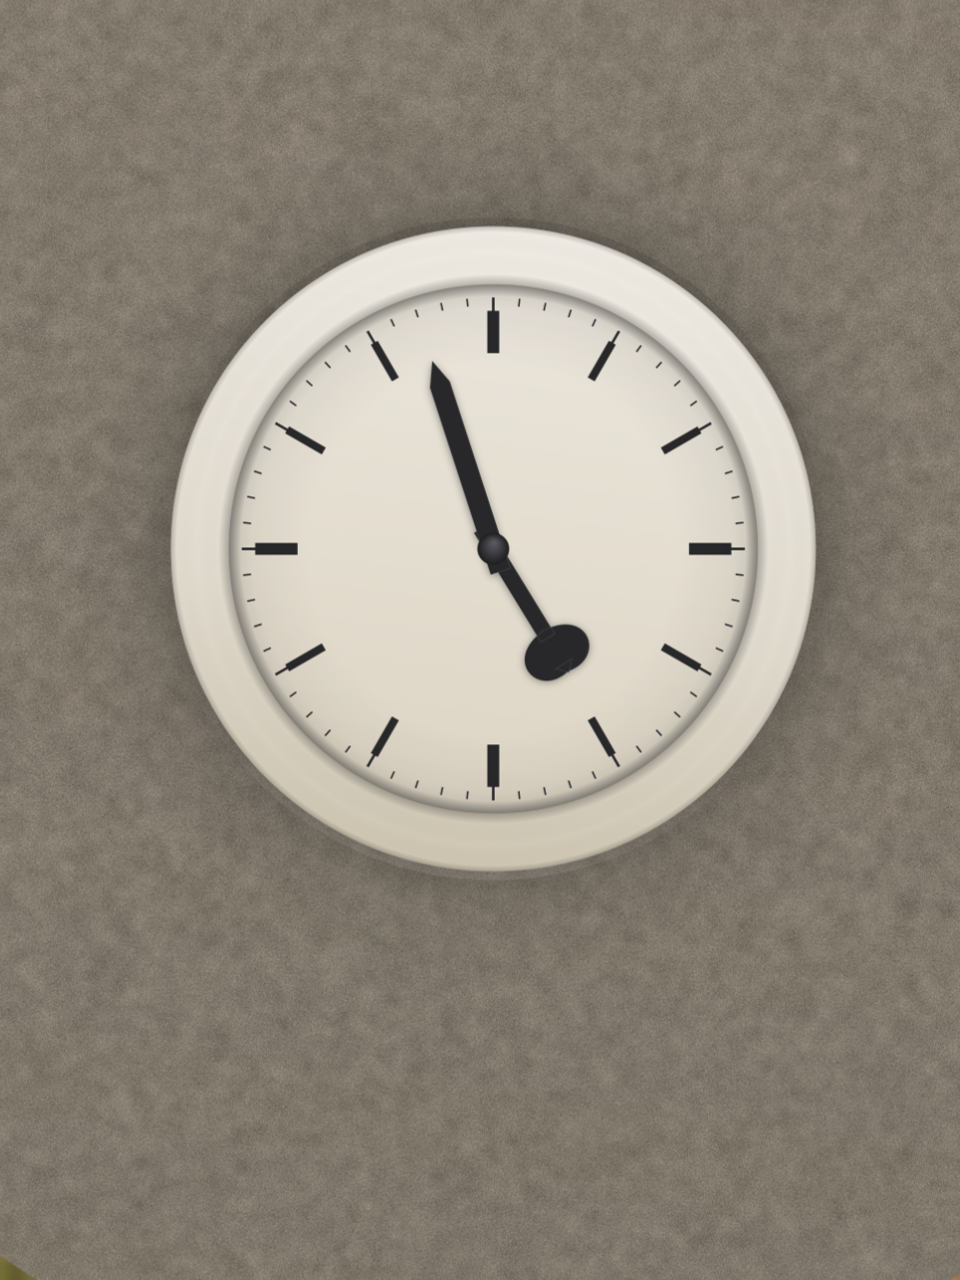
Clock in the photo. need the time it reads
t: 4:57
